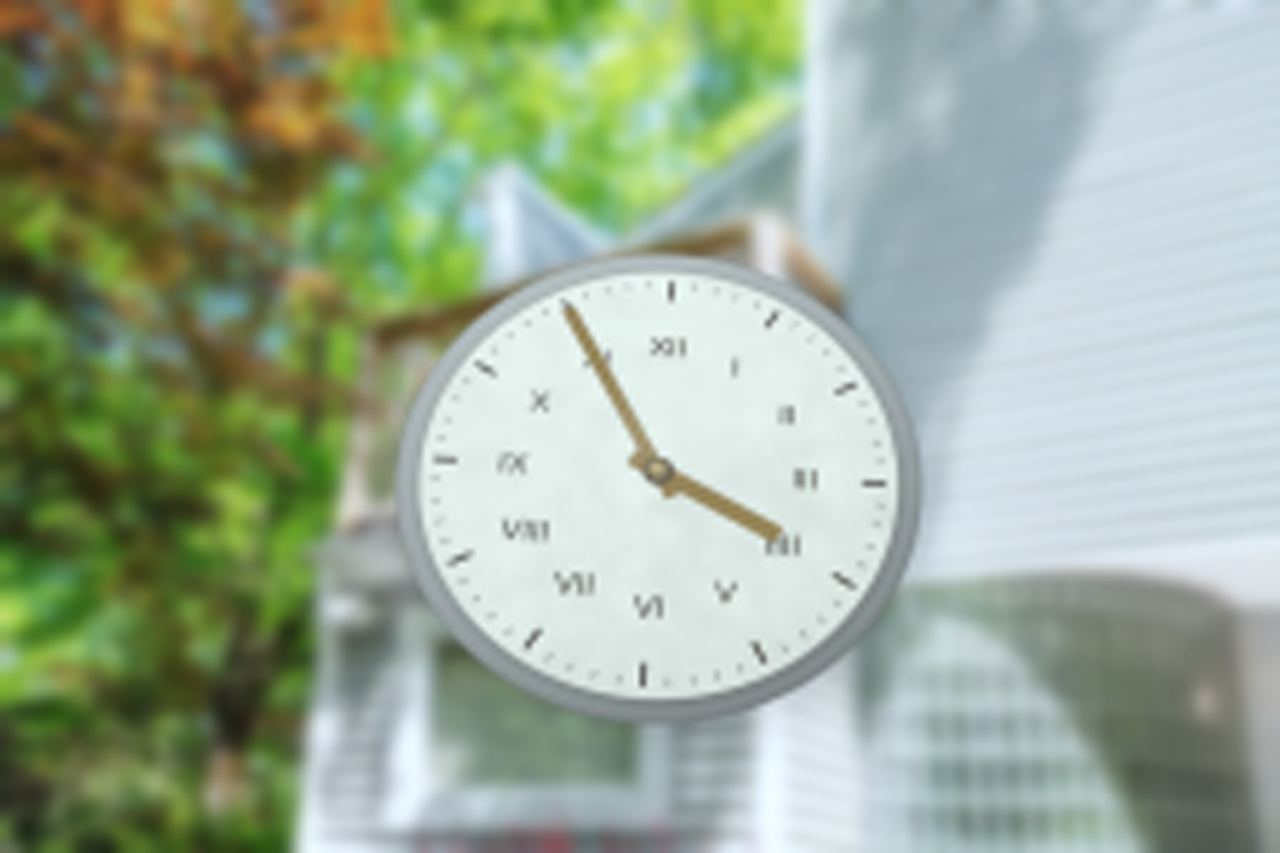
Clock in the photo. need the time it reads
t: 3:55
